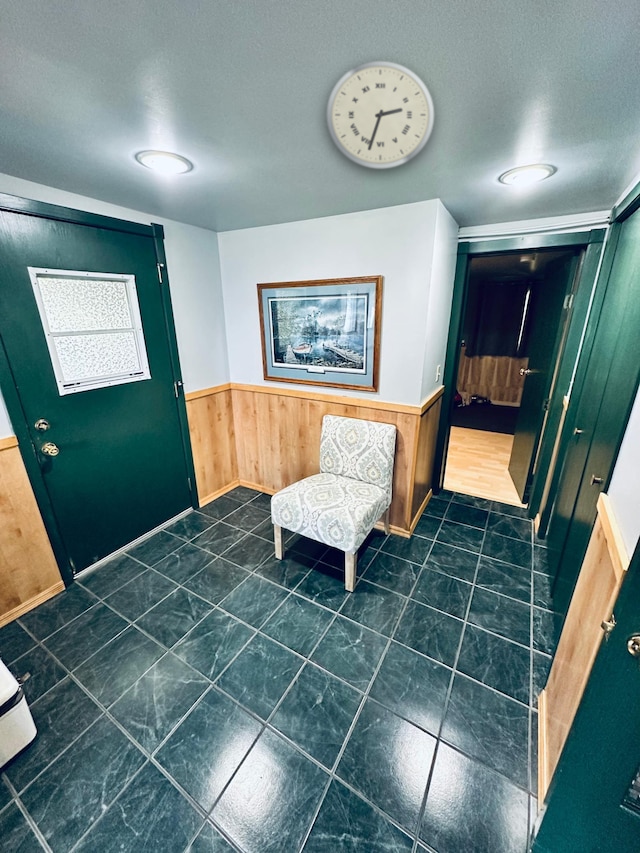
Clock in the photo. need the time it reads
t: 2:33
